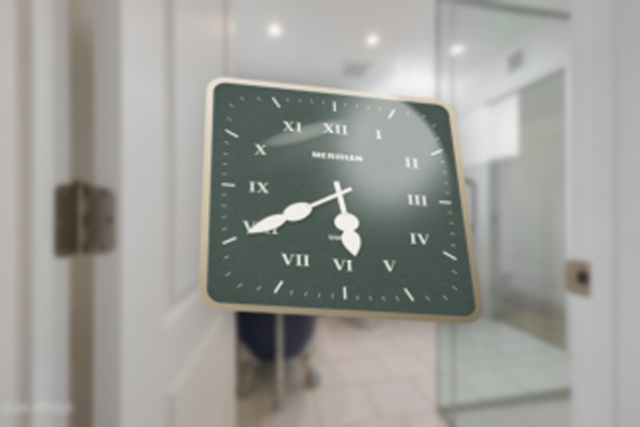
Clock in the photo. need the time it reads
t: 5:40
